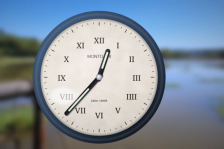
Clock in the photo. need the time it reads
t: 12:37
